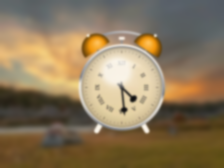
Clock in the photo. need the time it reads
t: 4:29
